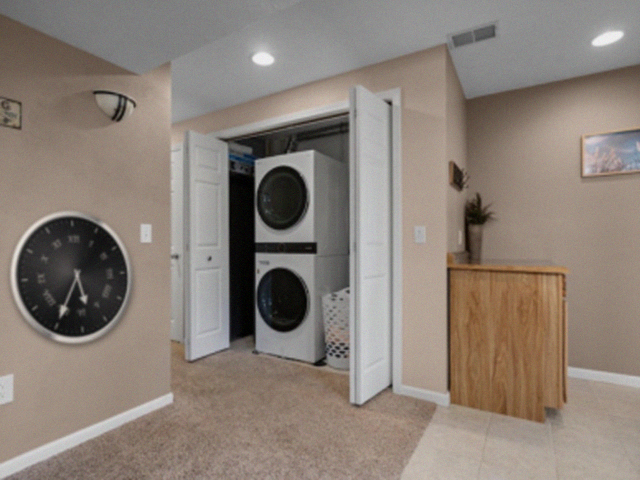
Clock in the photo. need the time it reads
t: 5:35
